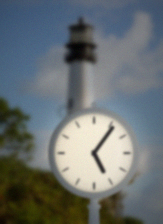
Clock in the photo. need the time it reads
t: 5:06
